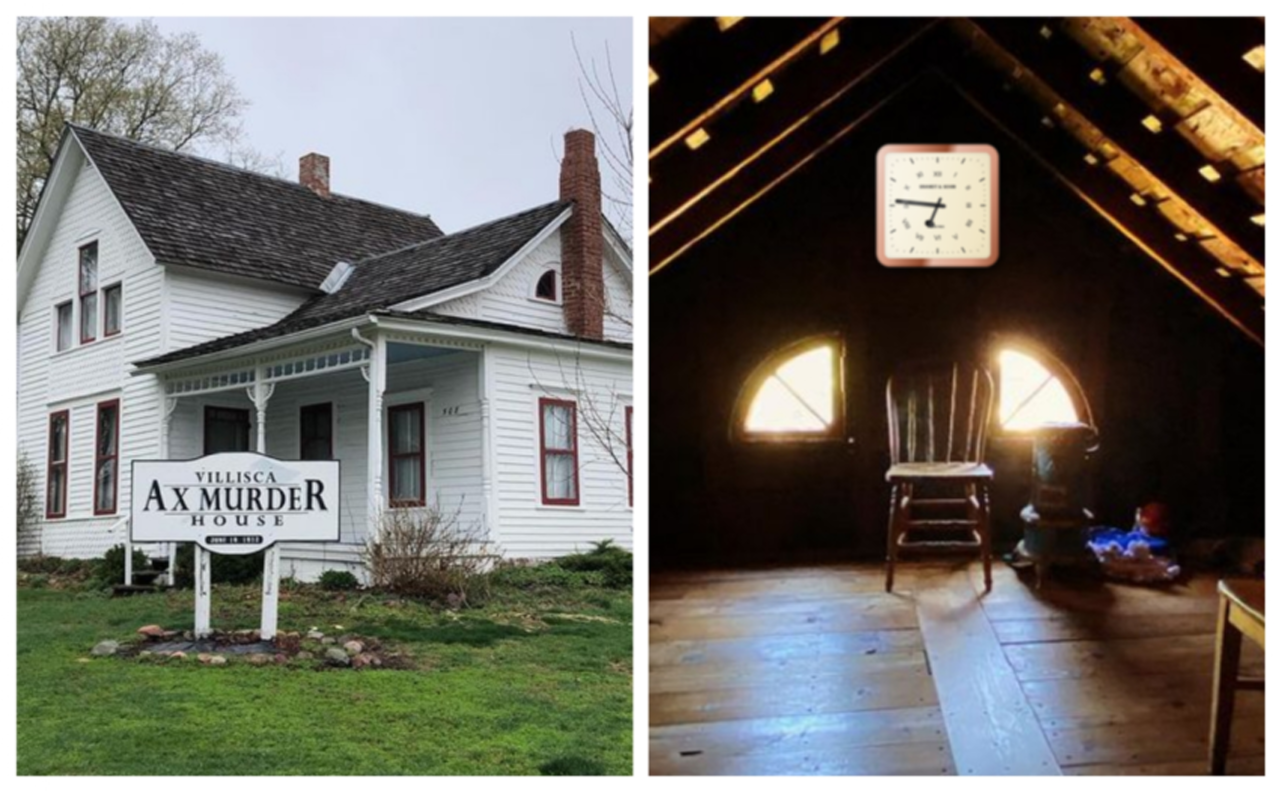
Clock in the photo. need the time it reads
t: 6:46
